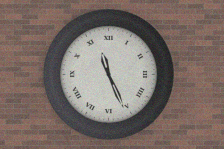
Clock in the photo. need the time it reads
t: 11:26
